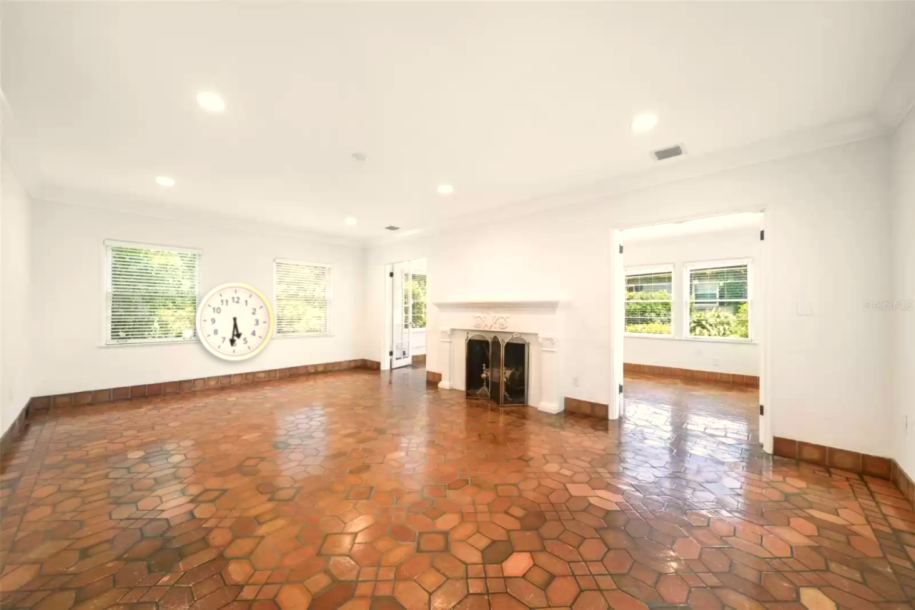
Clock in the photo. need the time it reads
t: 5:31
